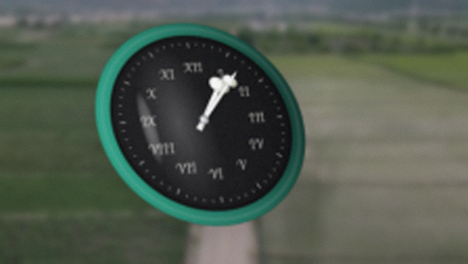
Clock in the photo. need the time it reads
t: 1:07
